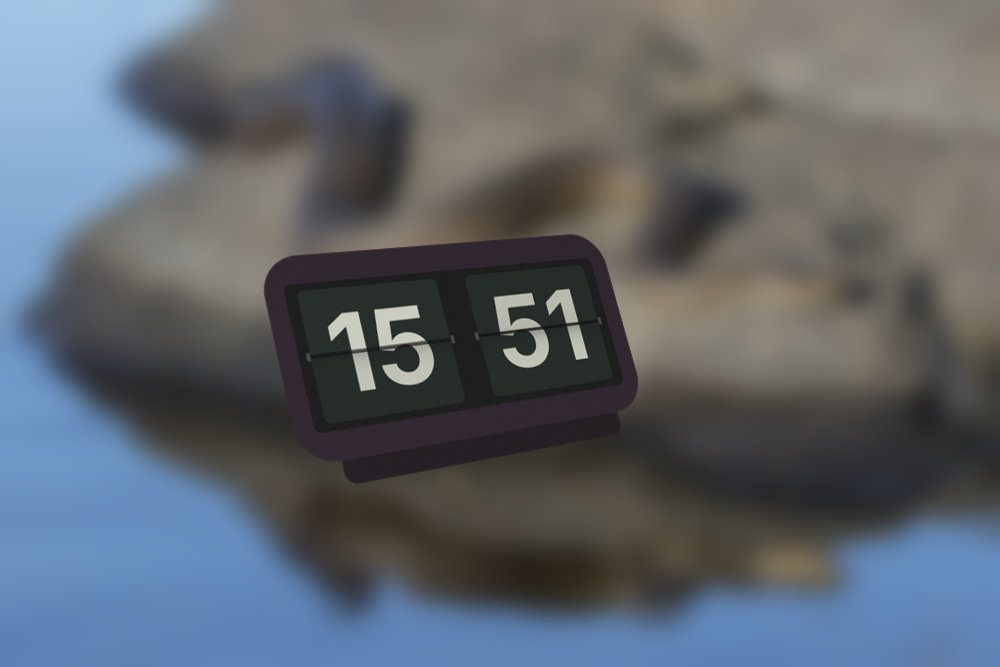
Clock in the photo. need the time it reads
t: 15:51
